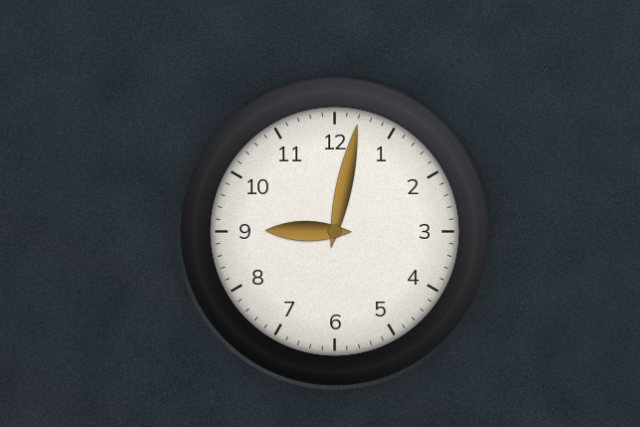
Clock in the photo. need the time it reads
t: 9:02
